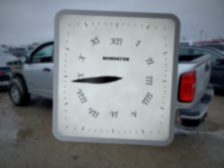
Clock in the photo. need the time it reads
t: 8:44
